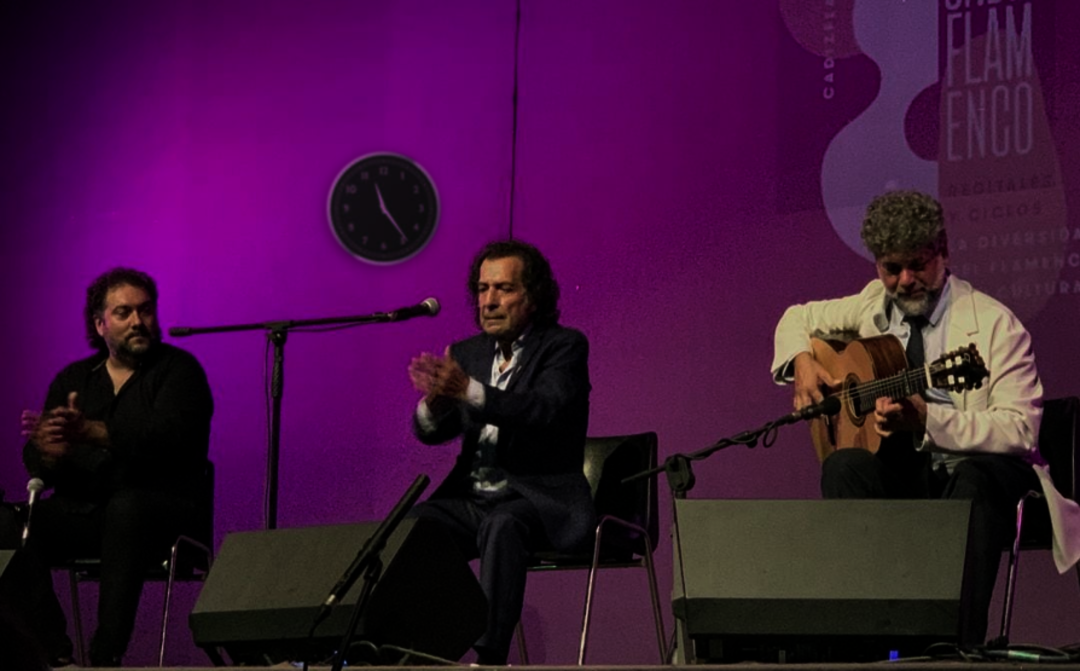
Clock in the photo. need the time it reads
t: 11:24
